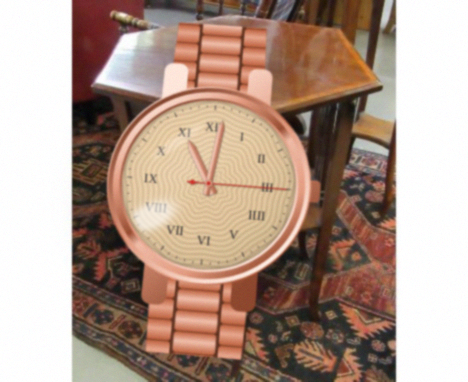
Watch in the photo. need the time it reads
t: 11:01:15
